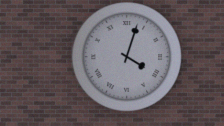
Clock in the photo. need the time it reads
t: 4:03
